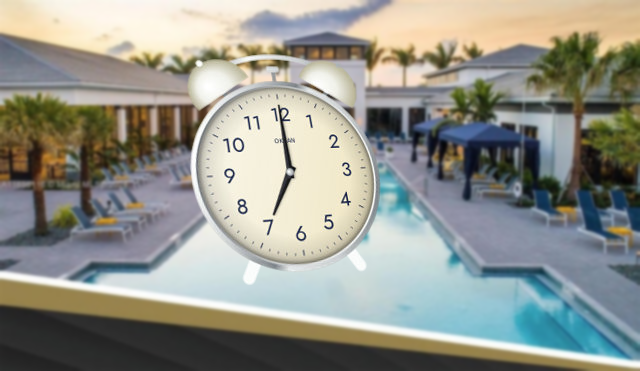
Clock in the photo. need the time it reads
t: 7:00
